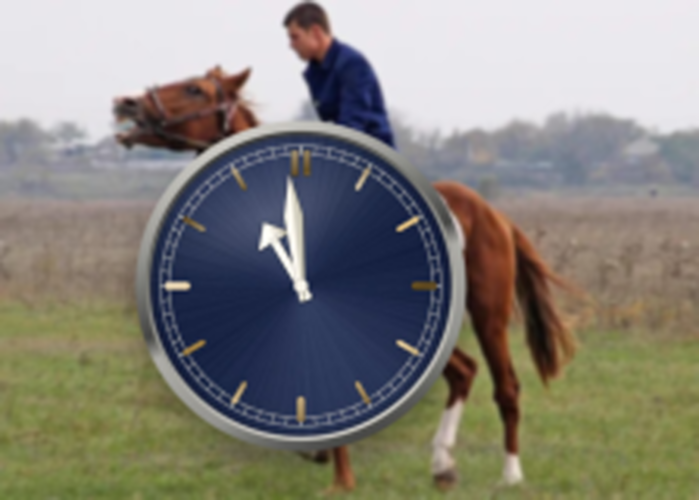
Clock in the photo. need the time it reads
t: 10:59
